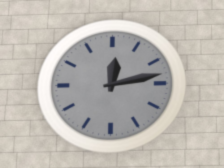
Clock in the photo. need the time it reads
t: 12:13
